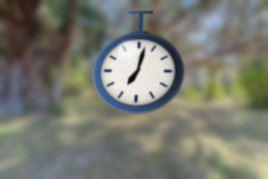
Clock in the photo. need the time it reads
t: 7:02
